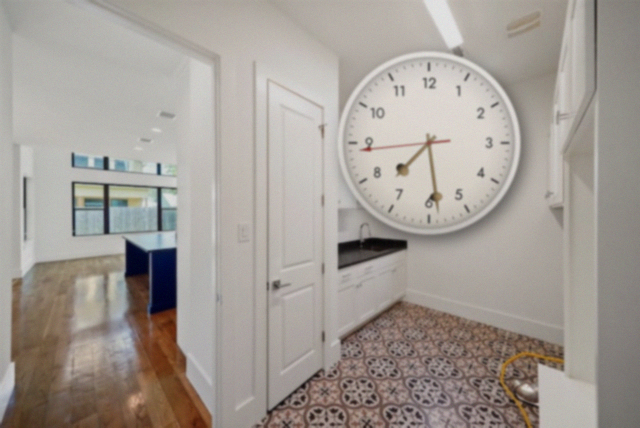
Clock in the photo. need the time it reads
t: 7:28:44
